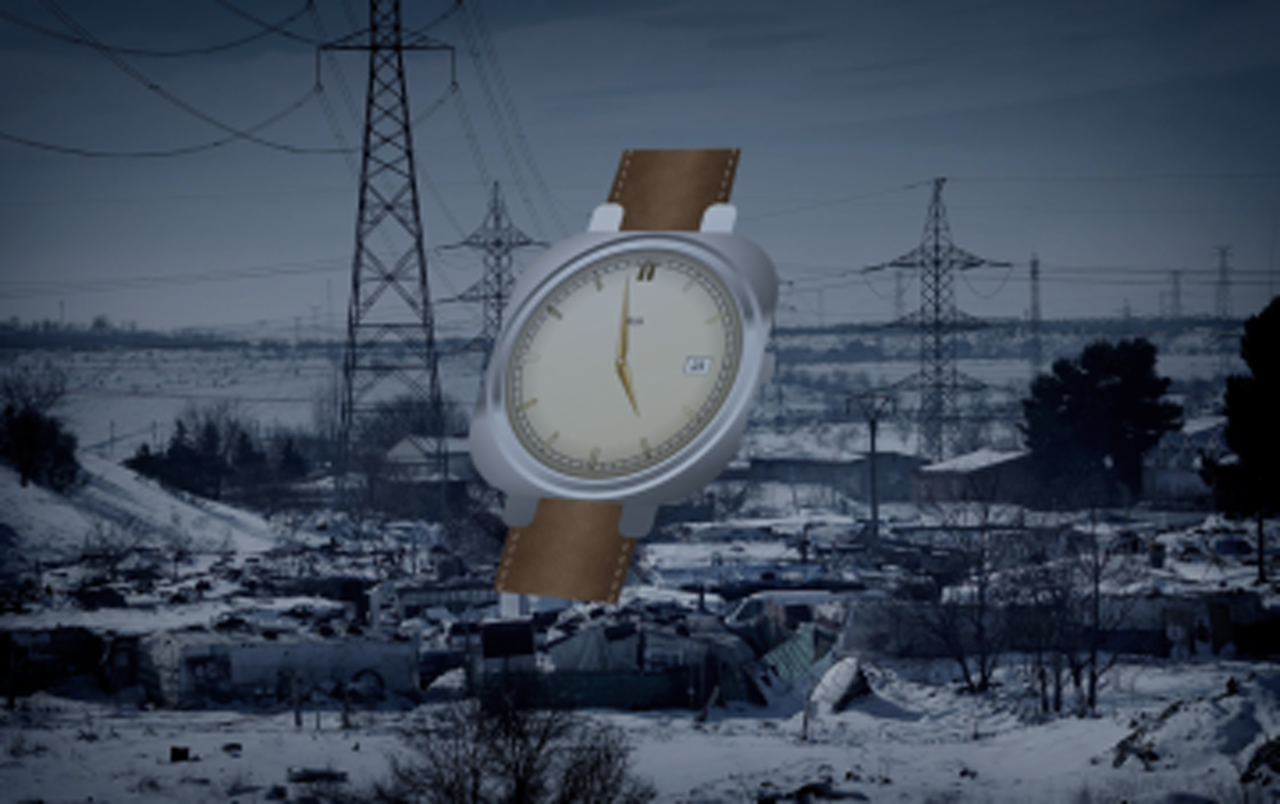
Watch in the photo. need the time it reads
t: 4:58
